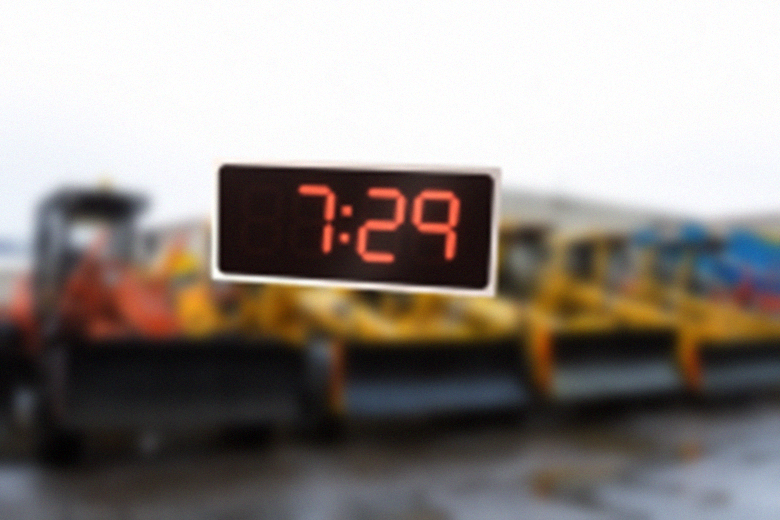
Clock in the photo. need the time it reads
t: 7:29
